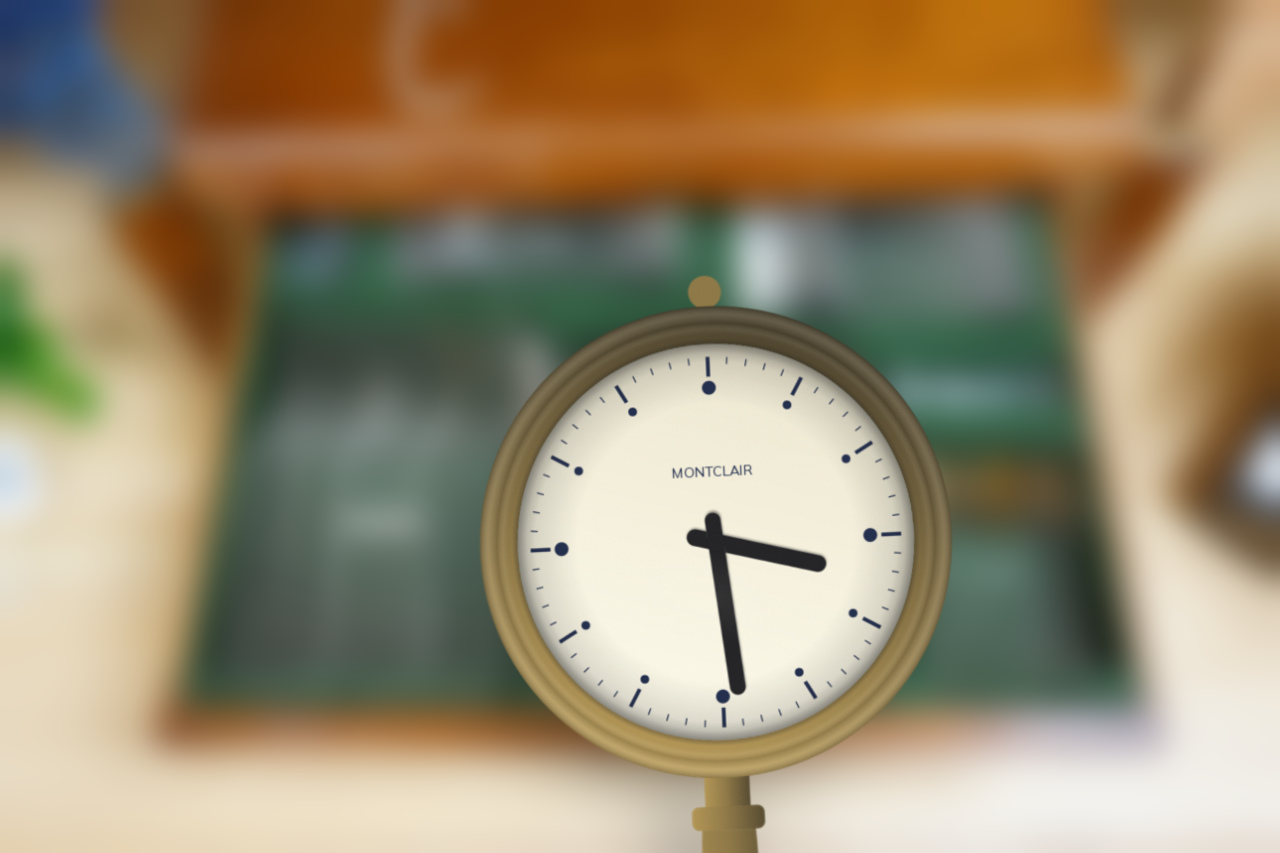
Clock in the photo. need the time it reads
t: 3:29
